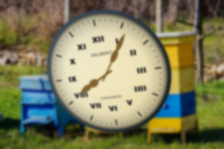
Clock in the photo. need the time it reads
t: 8:06
